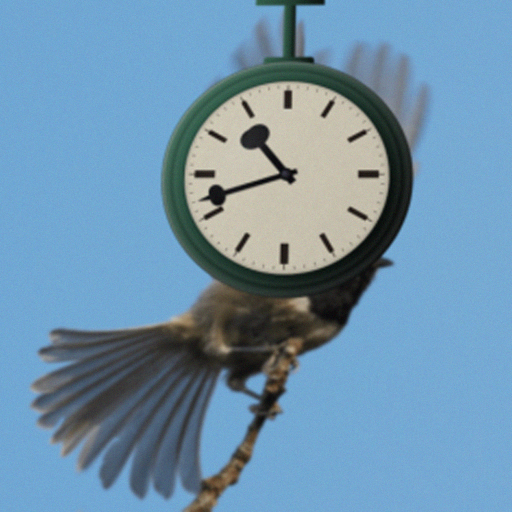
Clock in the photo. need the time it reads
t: 10:42
